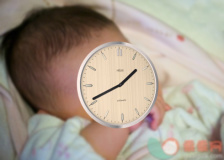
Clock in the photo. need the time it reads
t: 1:41
